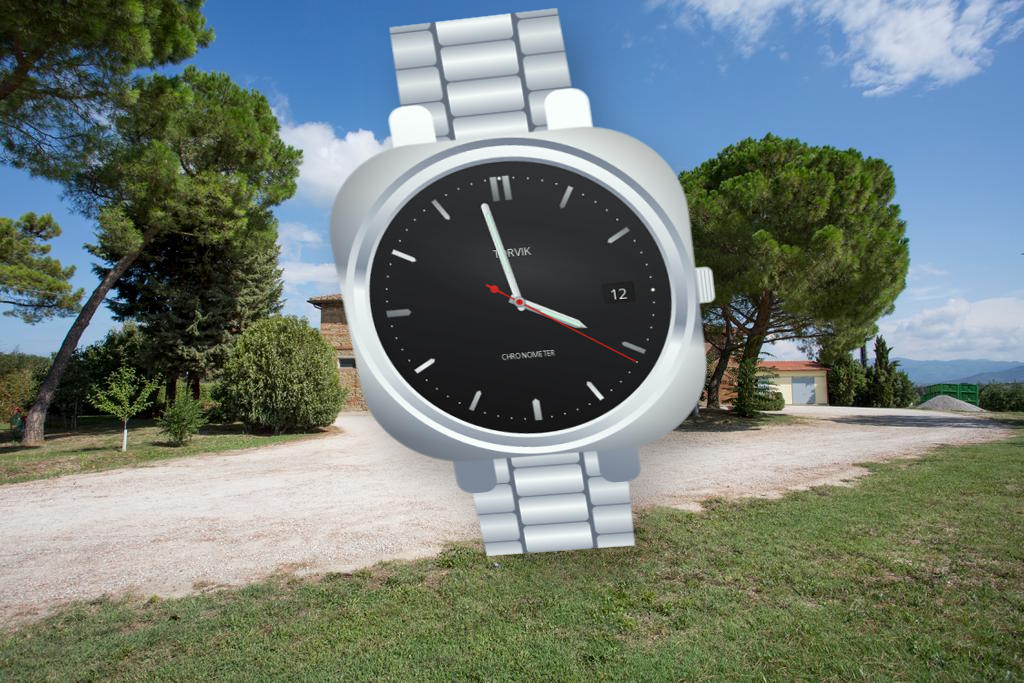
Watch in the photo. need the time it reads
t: 3:58:21
